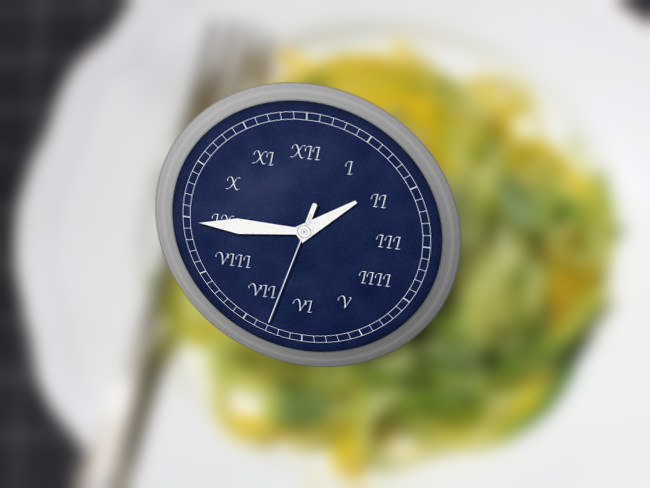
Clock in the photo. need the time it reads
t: 1:44:33
